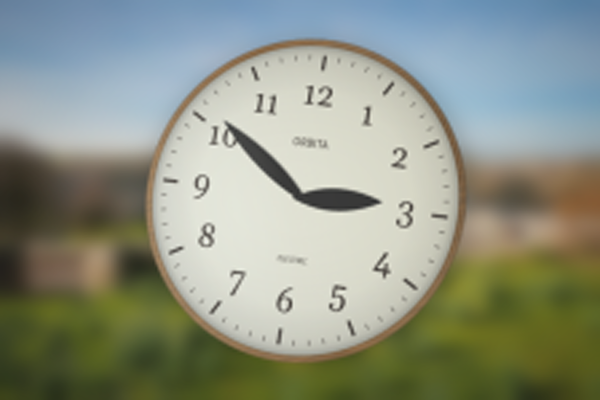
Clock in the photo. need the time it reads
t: 2:51
